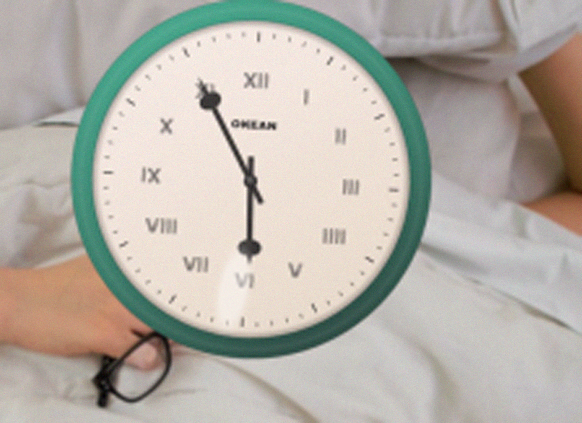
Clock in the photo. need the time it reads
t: 5:55
